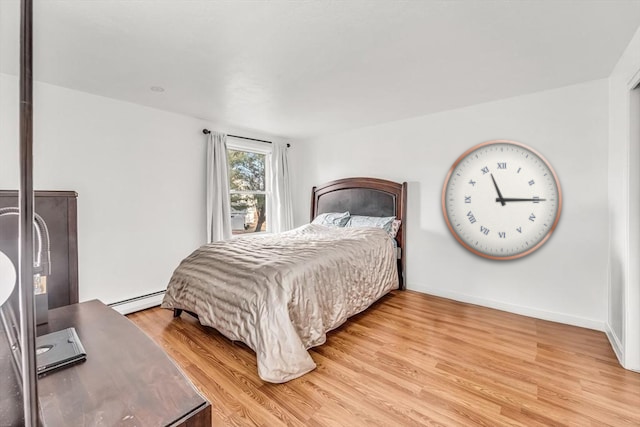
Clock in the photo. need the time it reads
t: 11:15
